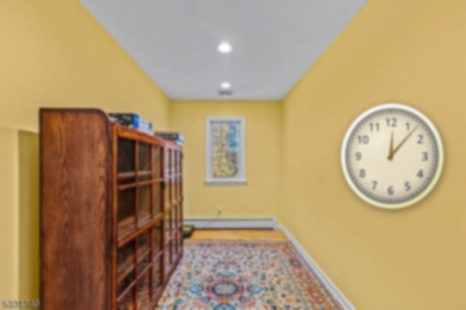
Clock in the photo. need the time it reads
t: 12:07
